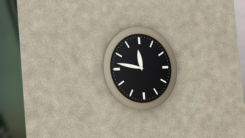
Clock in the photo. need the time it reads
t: 11:47
